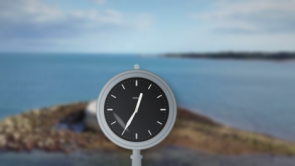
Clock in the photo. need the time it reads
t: 12:35
